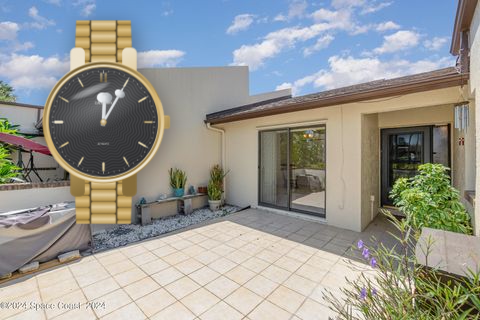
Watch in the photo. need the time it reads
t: 12:05
